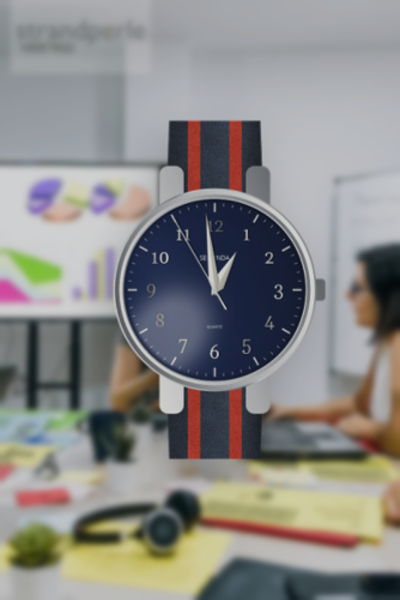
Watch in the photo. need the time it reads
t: 12:58:55
